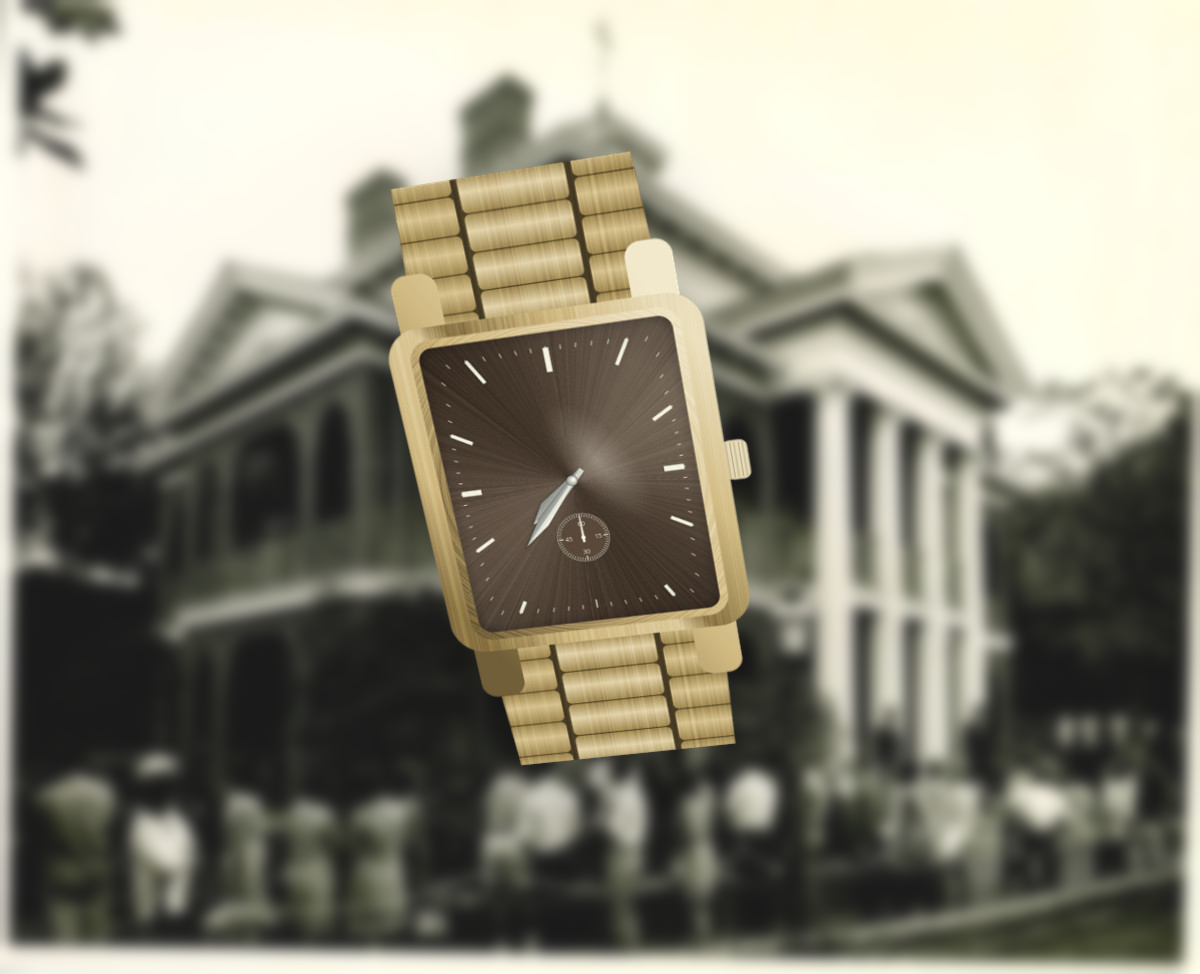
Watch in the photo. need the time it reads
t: 7:37
